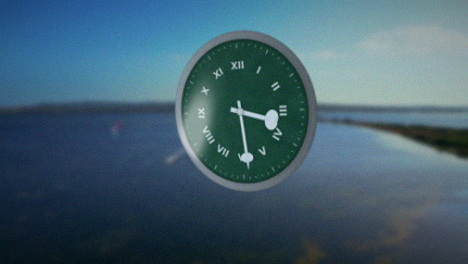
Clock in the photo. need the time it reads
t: 3:29
